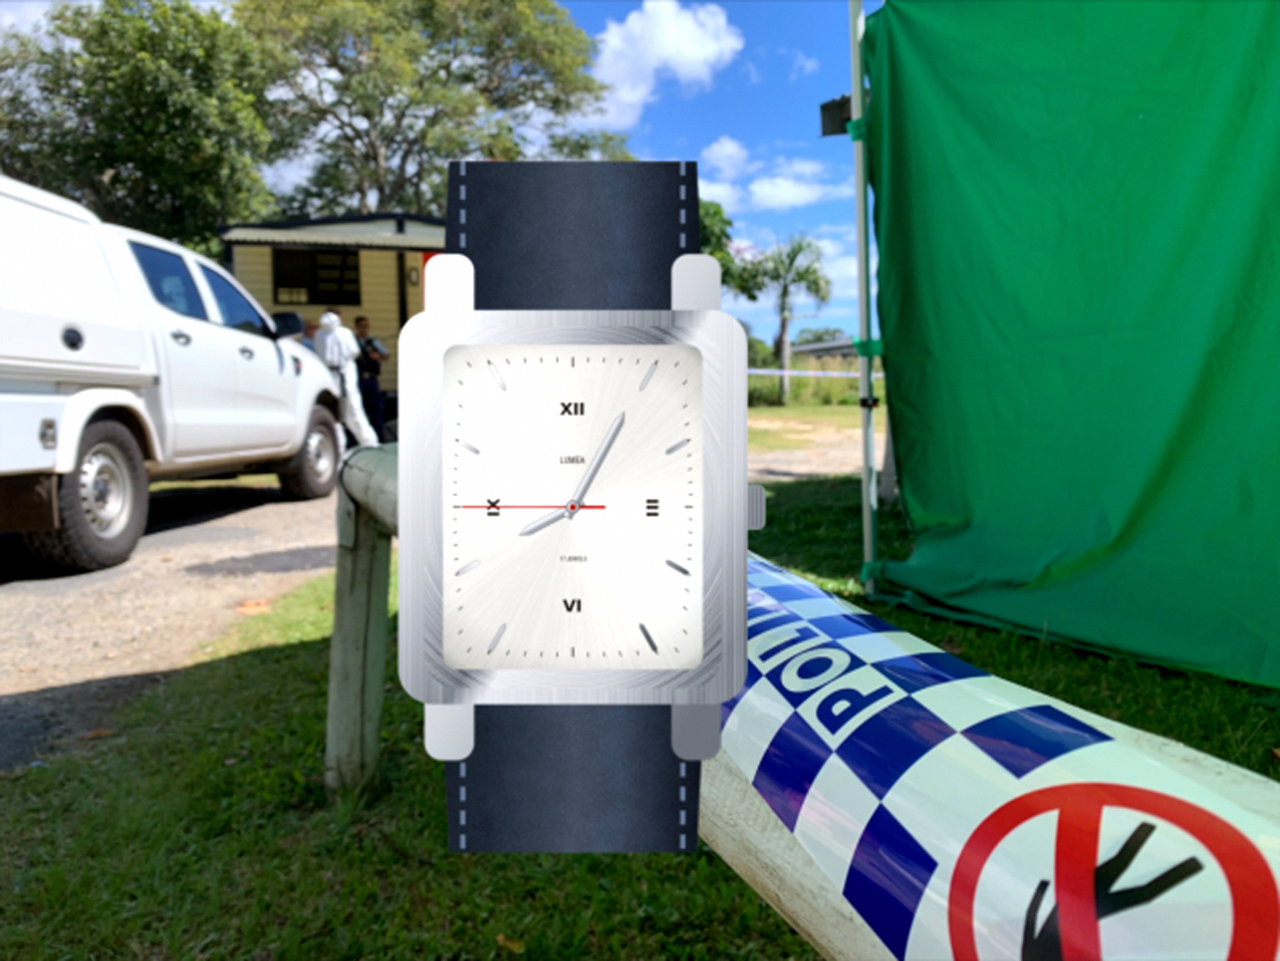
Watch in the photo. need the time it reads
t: 8:04:45
